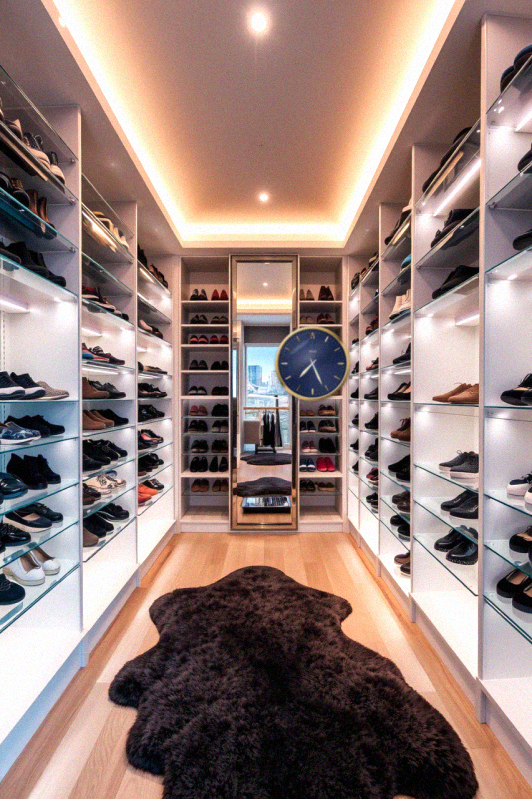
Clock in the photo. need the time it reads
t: 7:26
